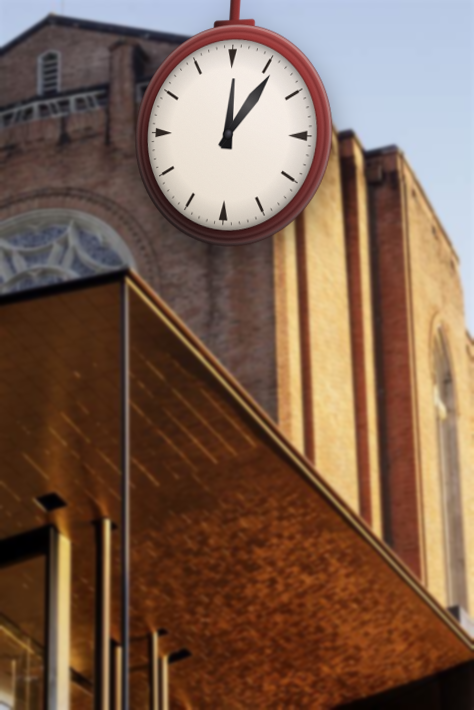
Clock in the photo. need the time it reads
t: 12:06
